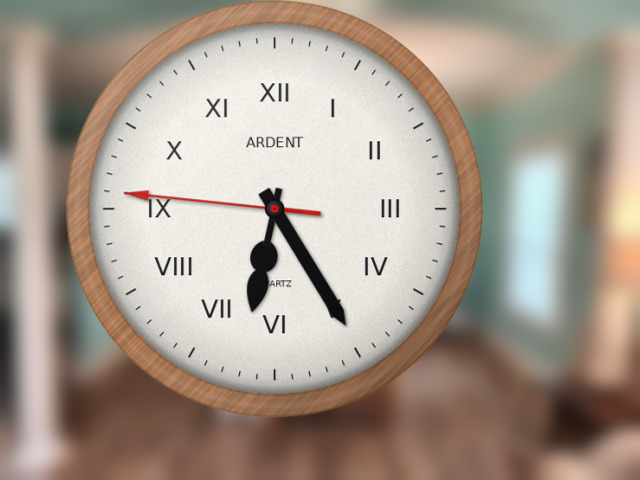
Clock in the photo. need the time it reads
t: 6:24:46
